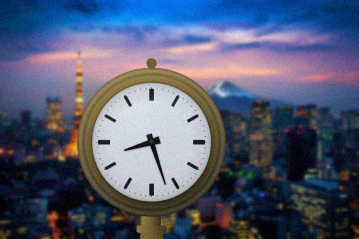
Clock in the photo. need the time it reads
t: 8:27
